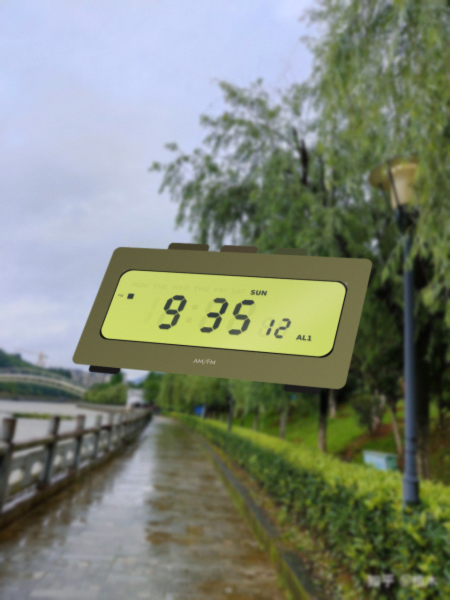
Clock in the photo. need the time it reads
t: 9:35:12
